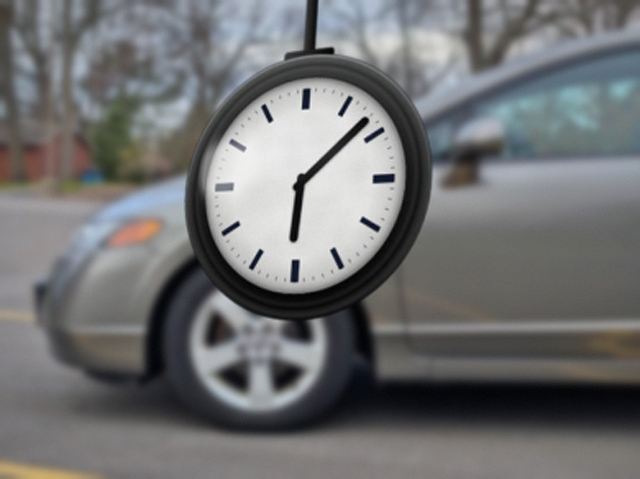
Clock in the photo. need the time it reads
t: 6:08
